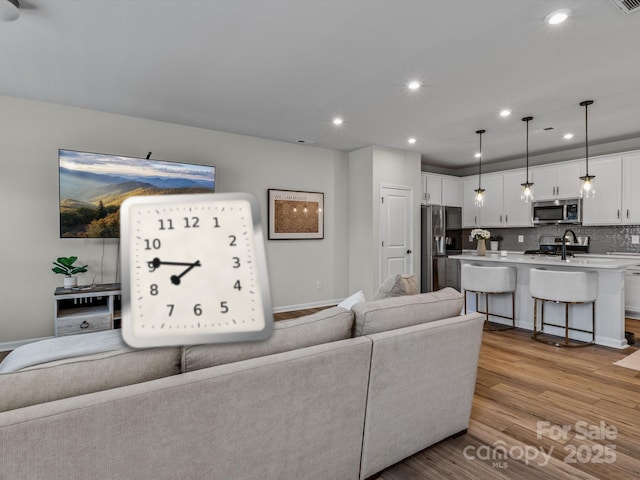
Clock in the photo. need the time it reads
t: 7:46
